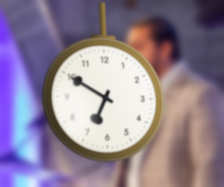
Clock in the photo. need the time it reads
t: 6:50
